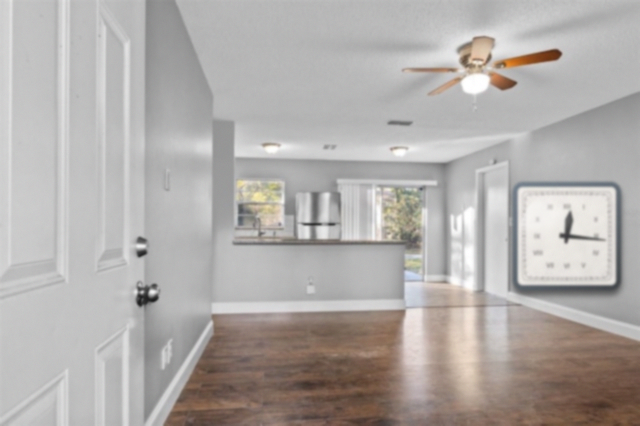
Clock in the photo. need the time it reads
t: 12:16
